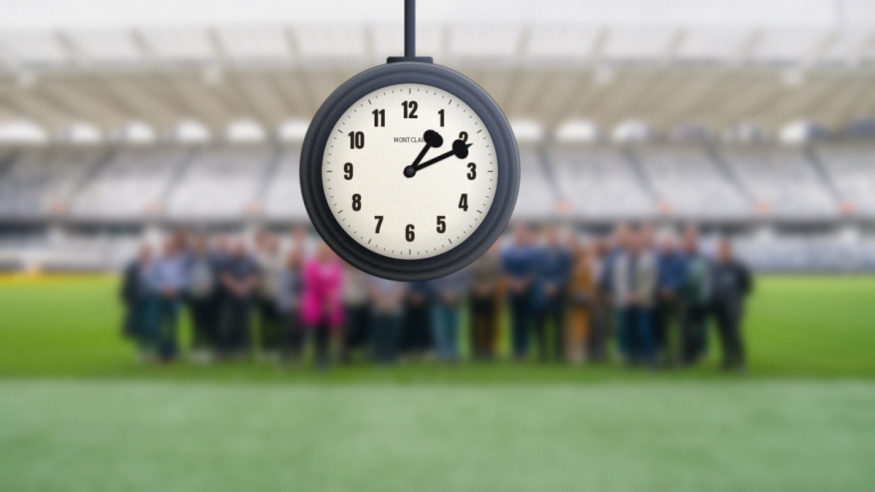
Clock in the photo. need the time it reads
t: 1:11
